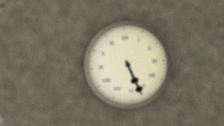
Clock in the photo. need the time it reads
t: 5:27
